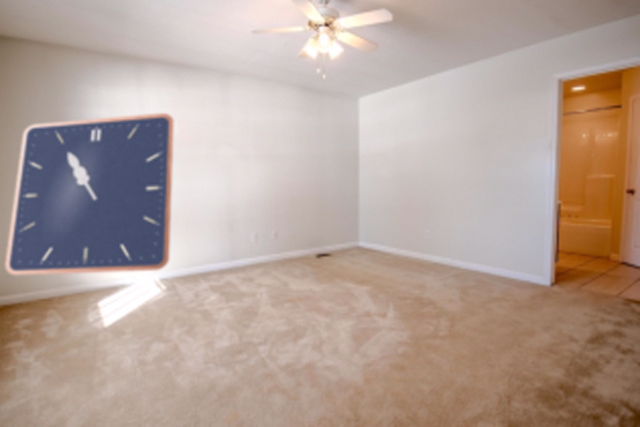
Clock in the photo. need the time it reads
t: 10:55
